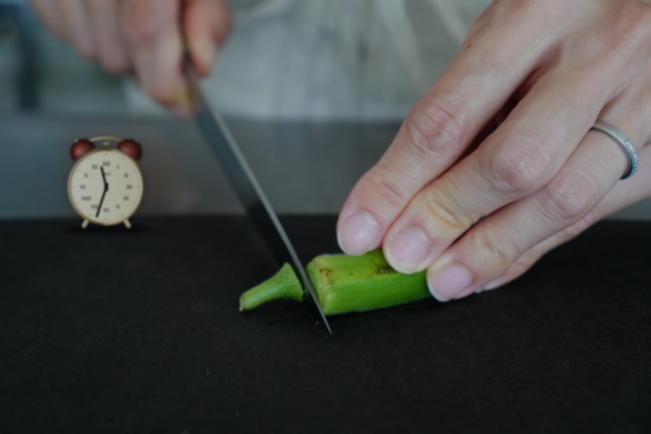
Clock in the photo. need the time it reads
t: 11:33
